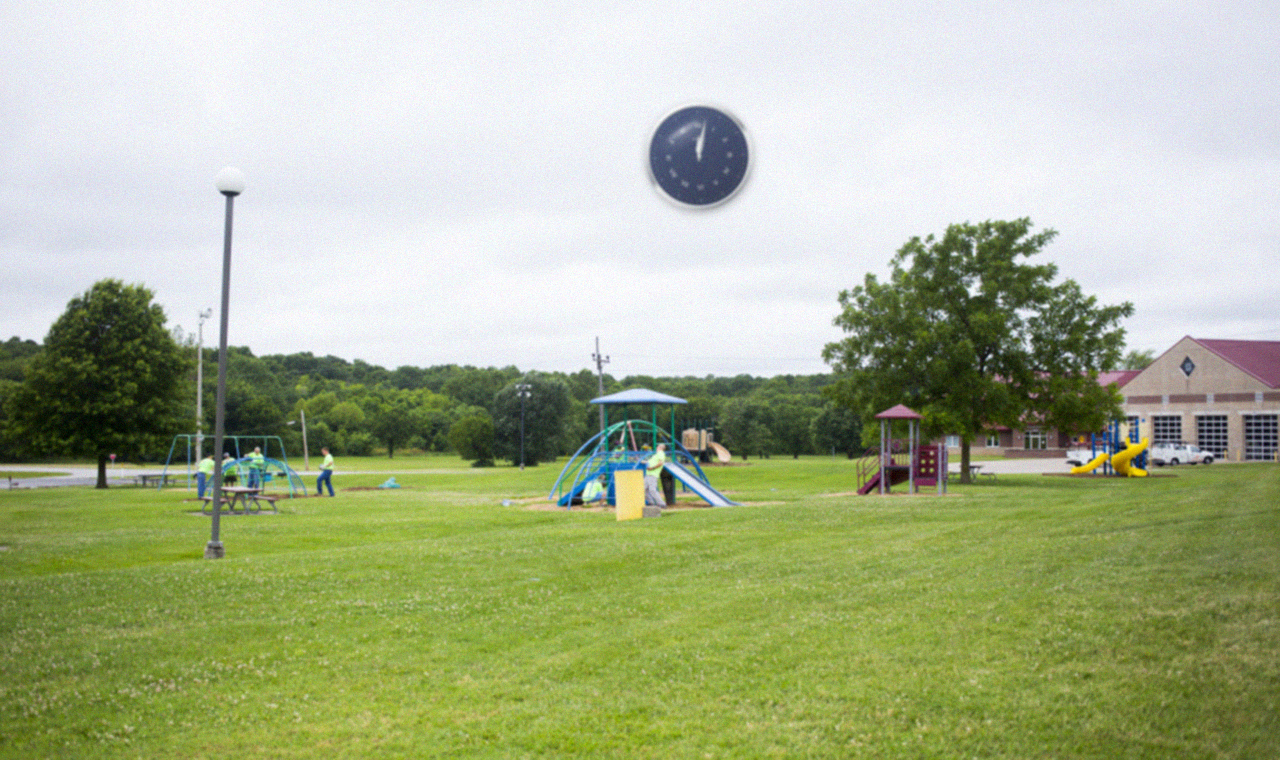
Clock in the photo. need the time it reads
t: 12:02
